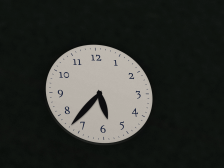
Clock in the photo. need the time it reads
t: 5:37
